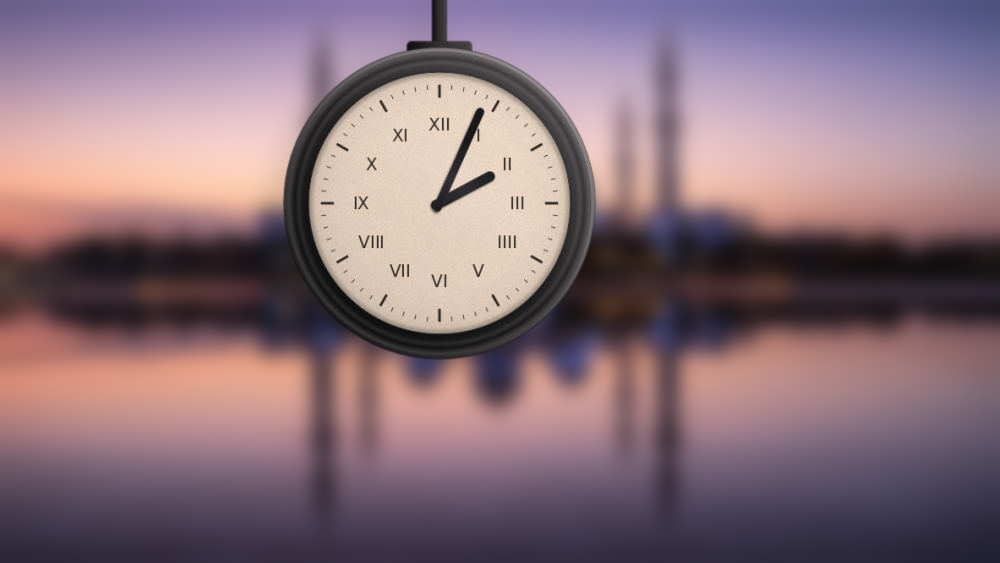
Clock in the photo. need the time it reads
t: 2:04
